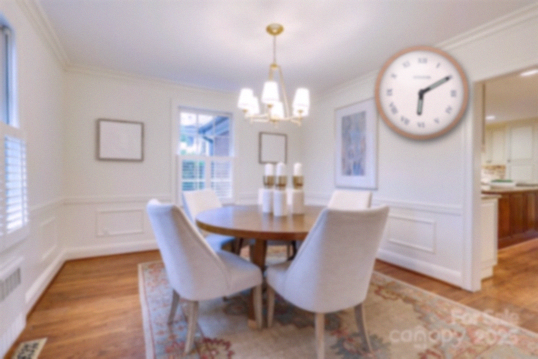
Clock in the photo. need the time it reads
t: 6:10
